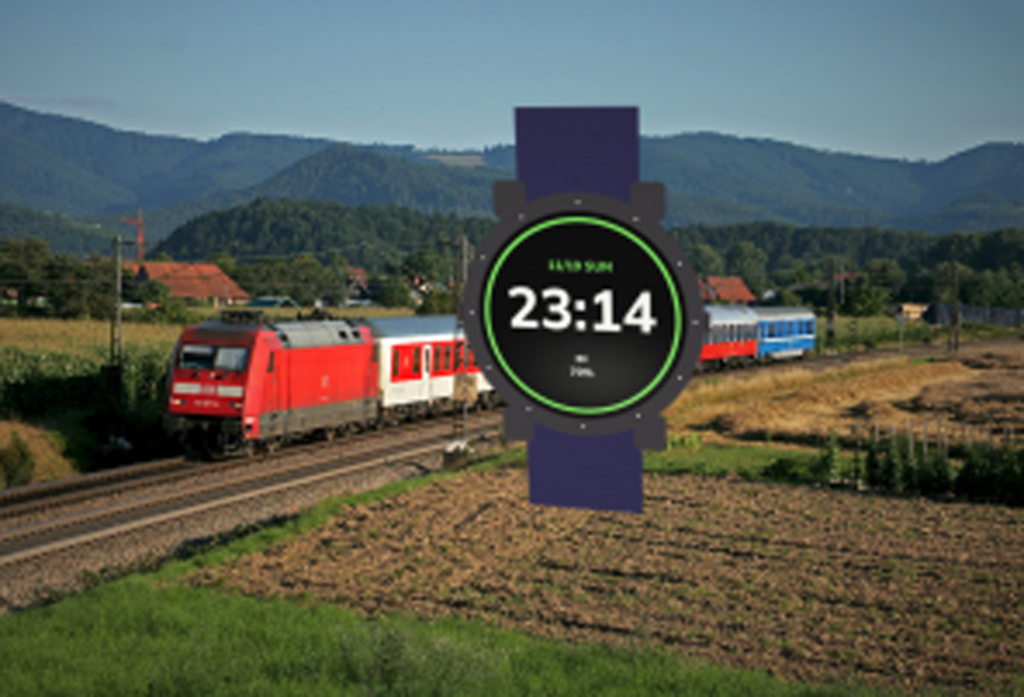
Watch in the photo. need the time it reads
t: 23:14
